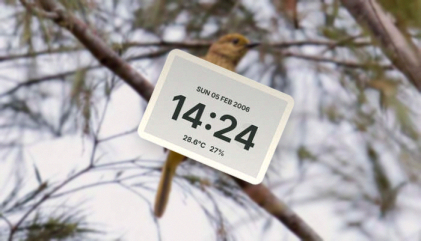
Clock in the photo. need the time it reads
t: 14:24
